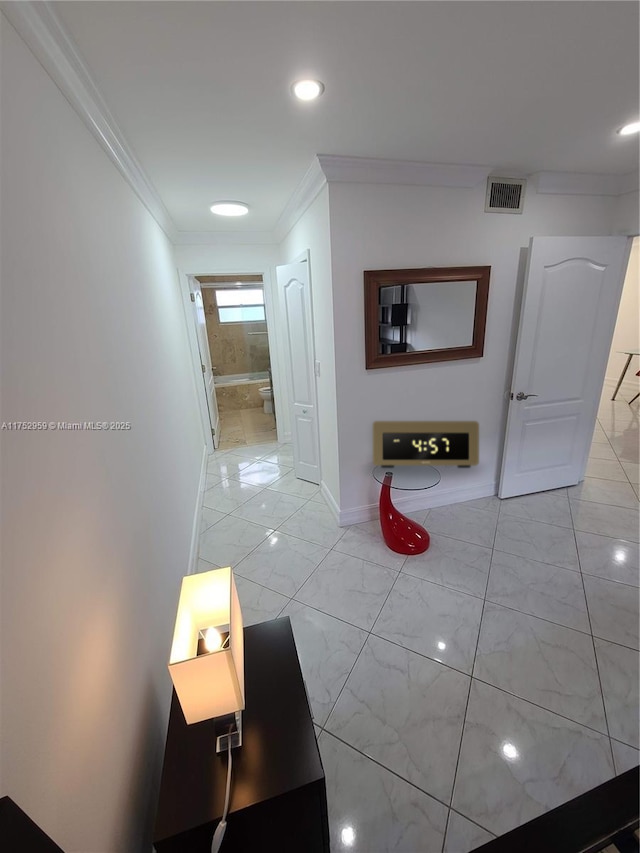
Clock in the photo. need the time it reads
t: 4:57
